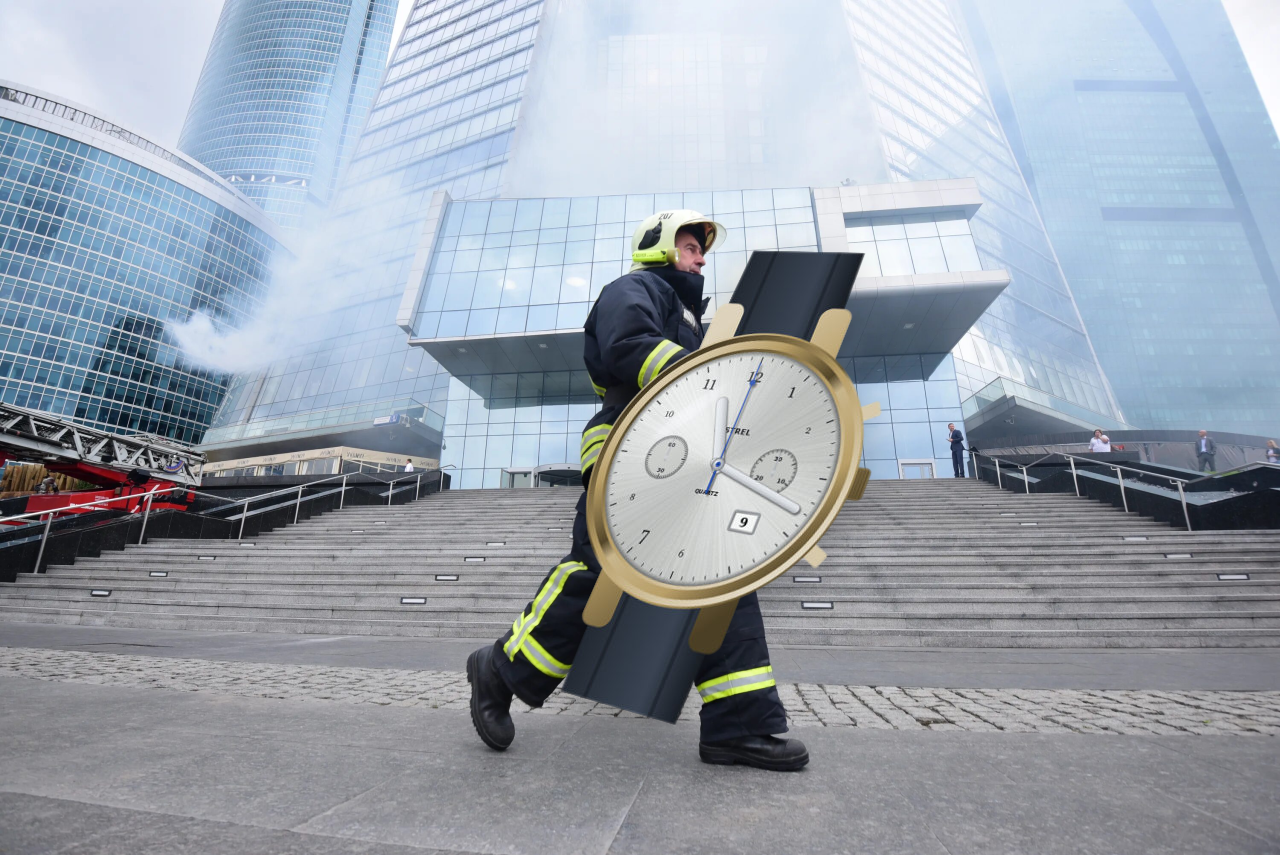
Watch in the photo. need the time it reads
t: 11:18
